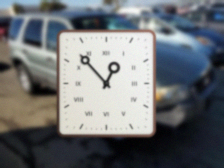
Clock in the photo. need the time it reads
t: 12:53
